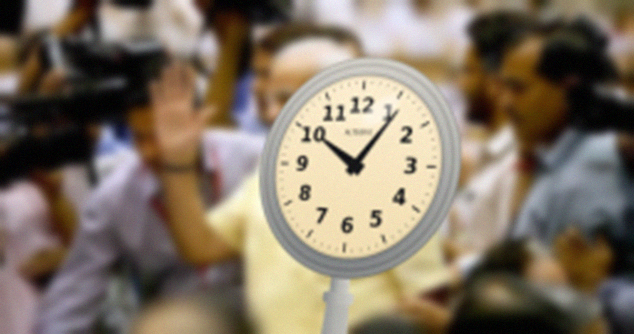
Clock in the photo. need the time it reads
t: 10:06
